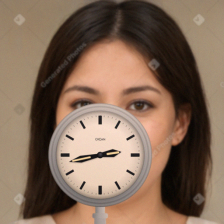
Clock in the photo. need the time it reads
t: 2:43
